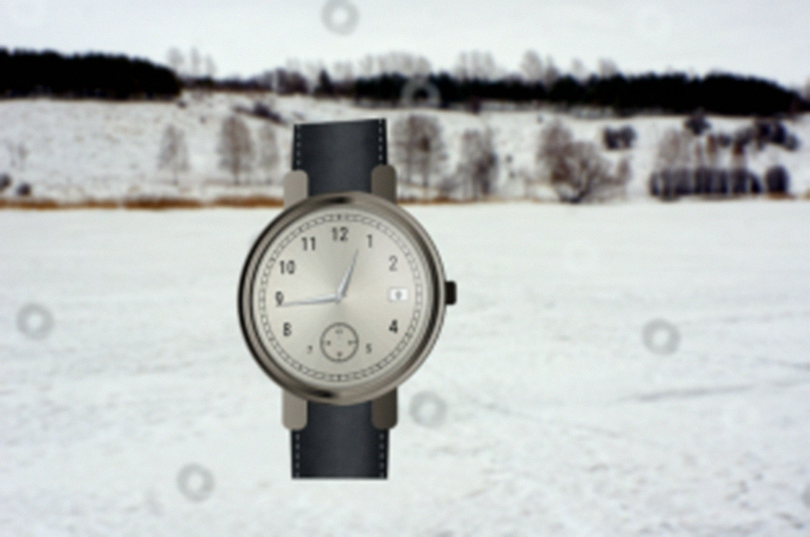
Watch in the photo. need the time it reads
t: 12:44
